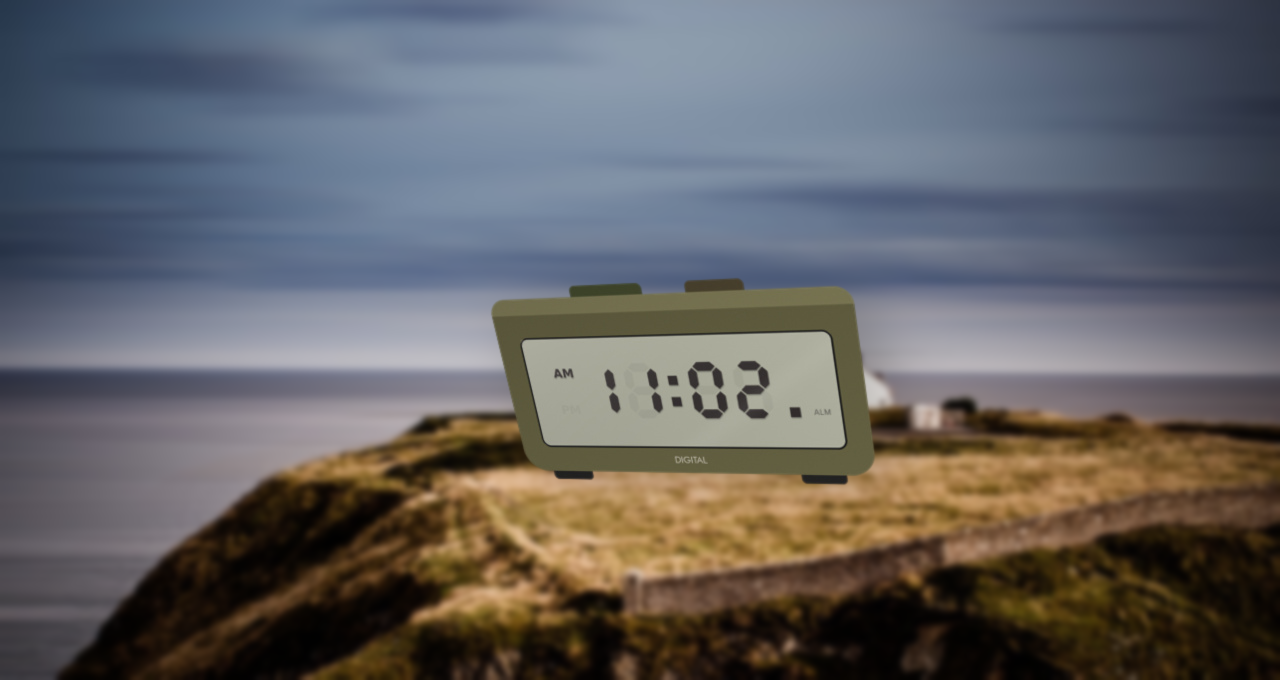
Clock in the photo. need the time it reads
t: 11:02
